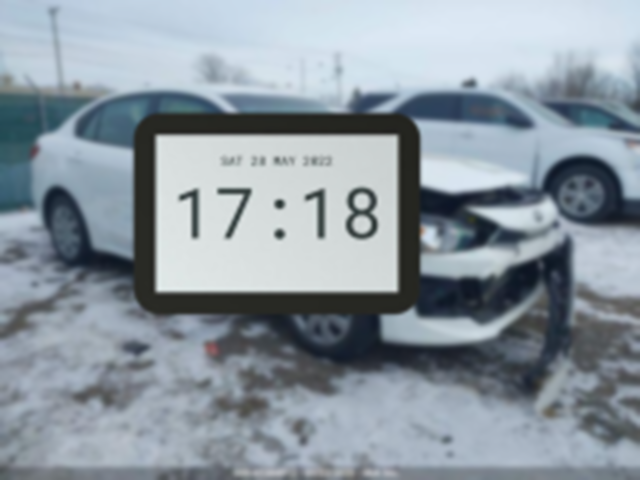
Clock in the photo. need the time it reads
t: 17:18
